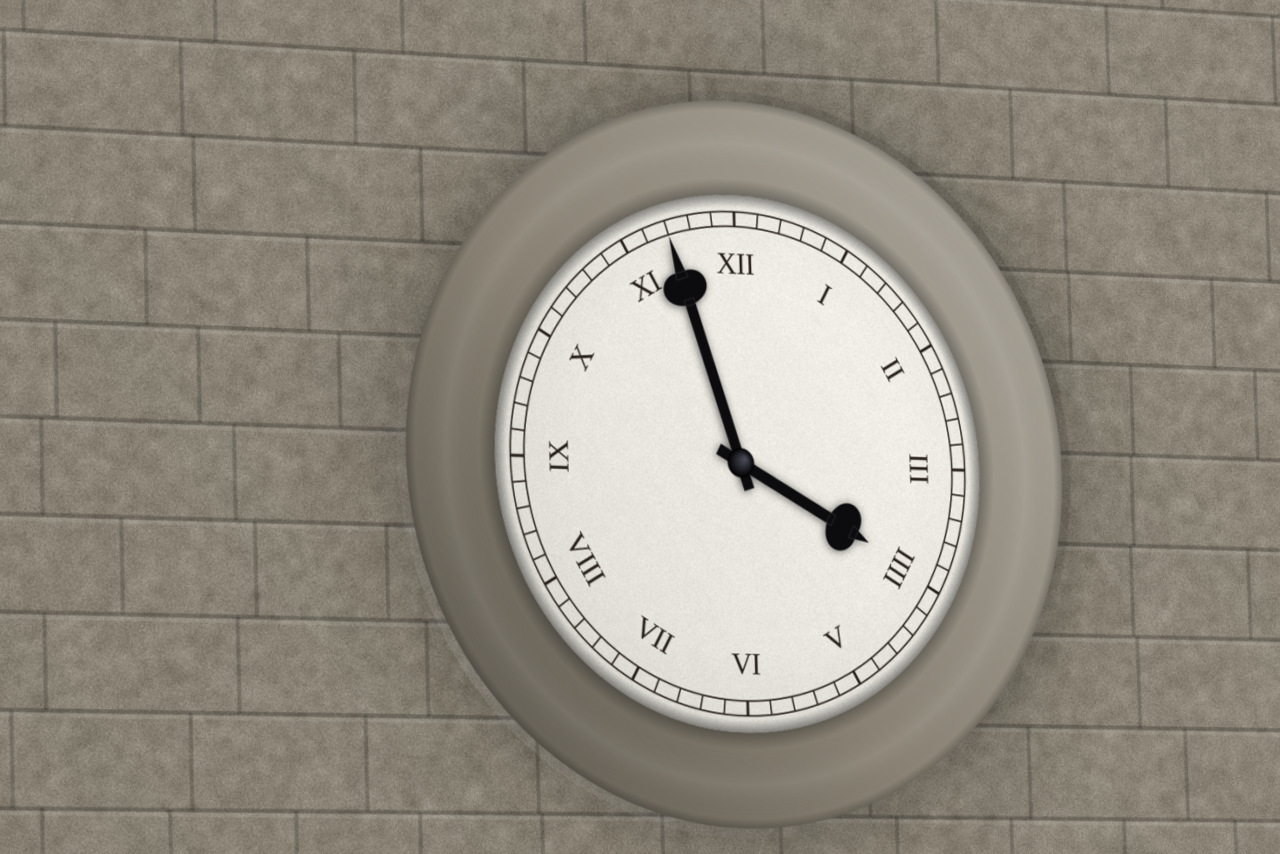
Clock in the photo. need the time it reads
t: 3:57
